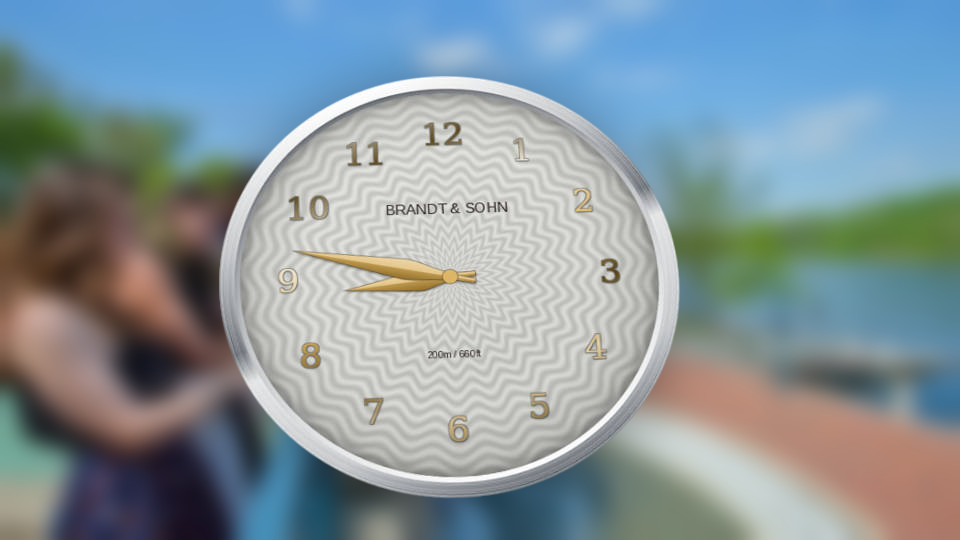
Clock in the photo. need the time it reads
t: 8:47
